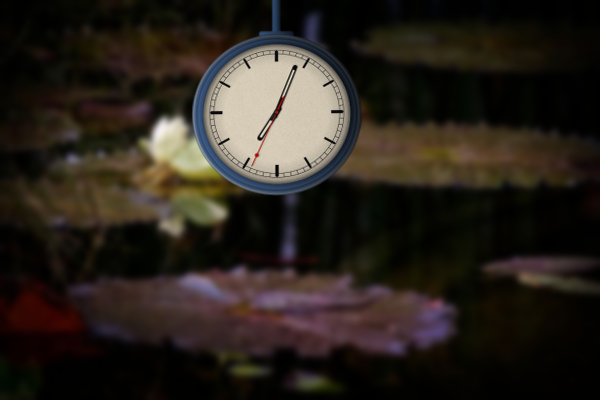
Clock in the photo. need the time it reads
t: 7:03:34
